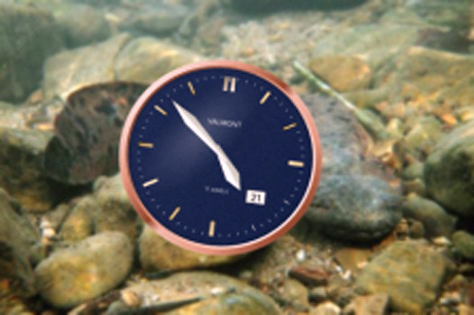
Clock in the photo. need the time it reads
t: 4:52
